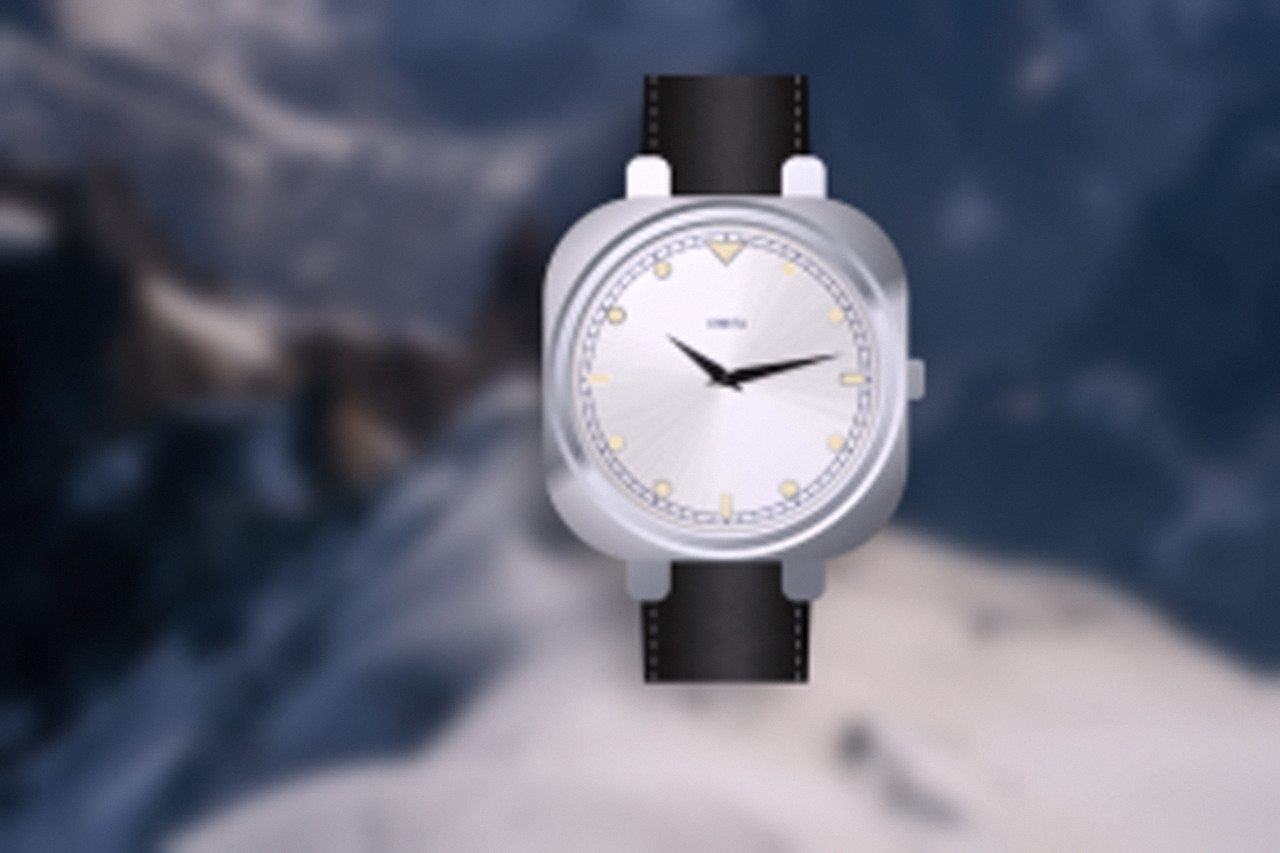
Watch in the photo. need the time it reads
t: 10:13
